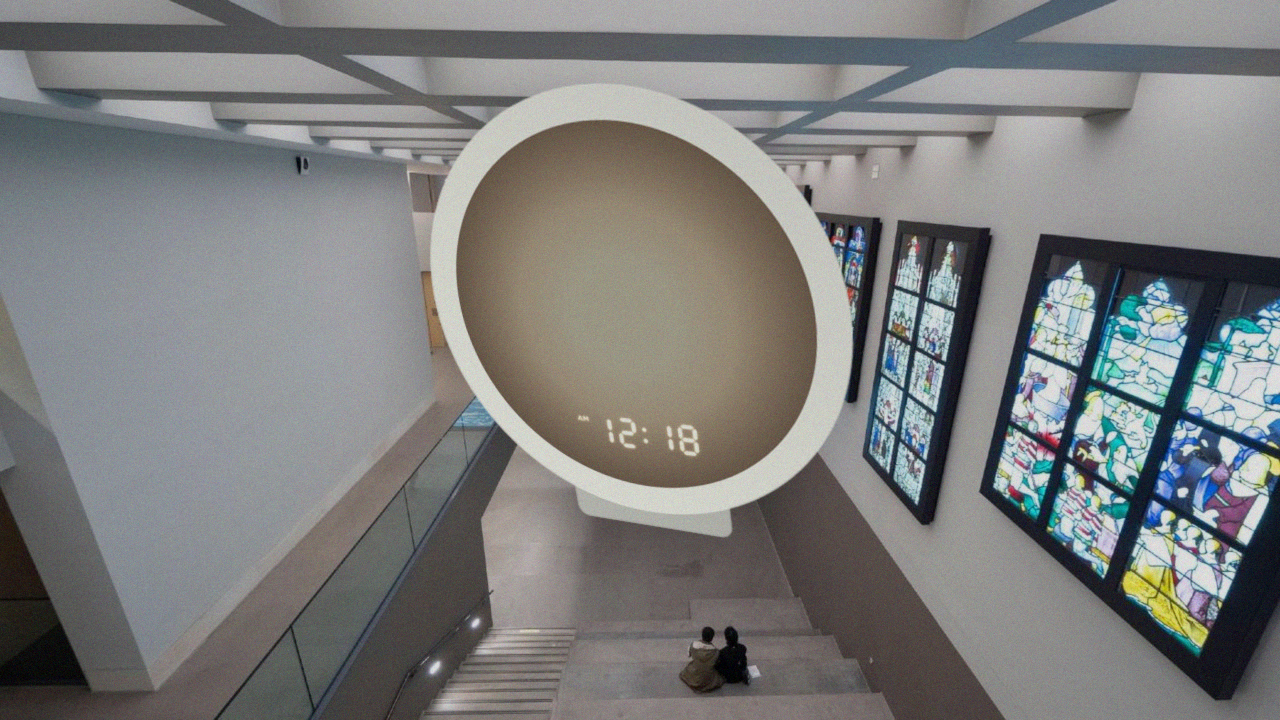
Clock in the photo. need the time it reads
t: 12:18
